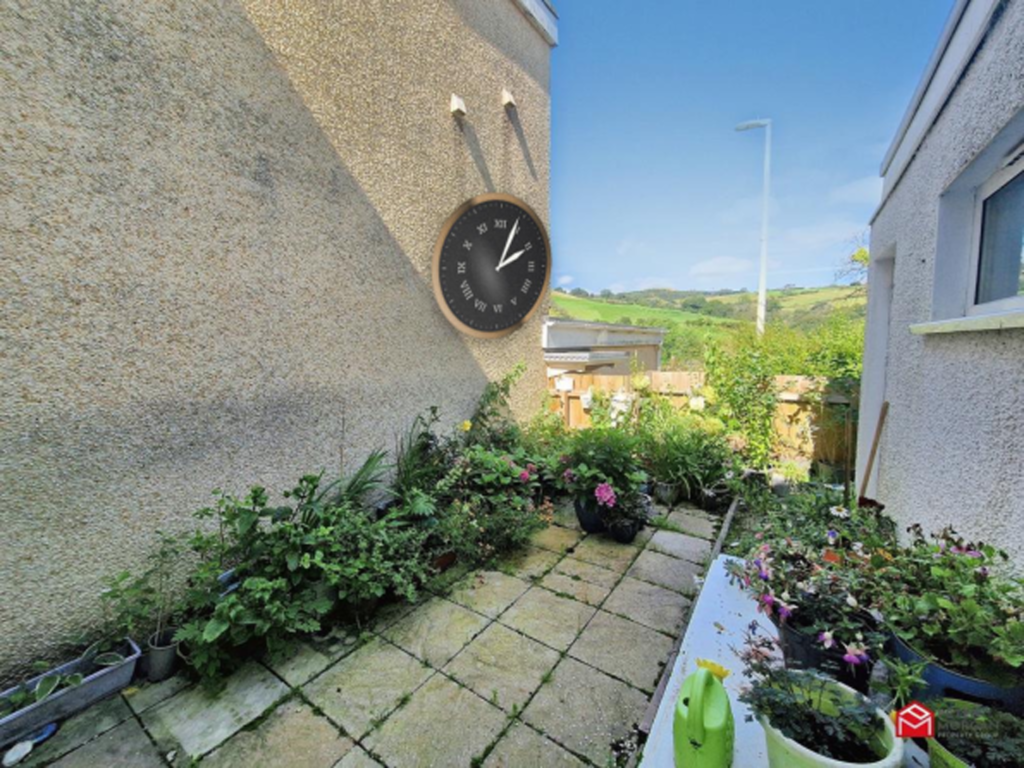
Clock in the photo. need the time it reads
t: 2:04
